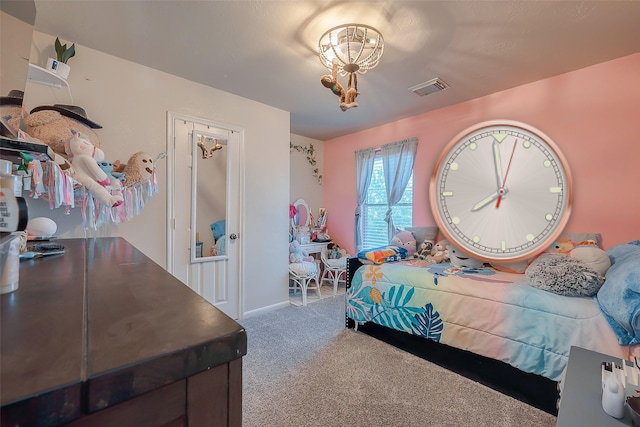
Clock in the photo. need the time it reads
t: 7:59:03
